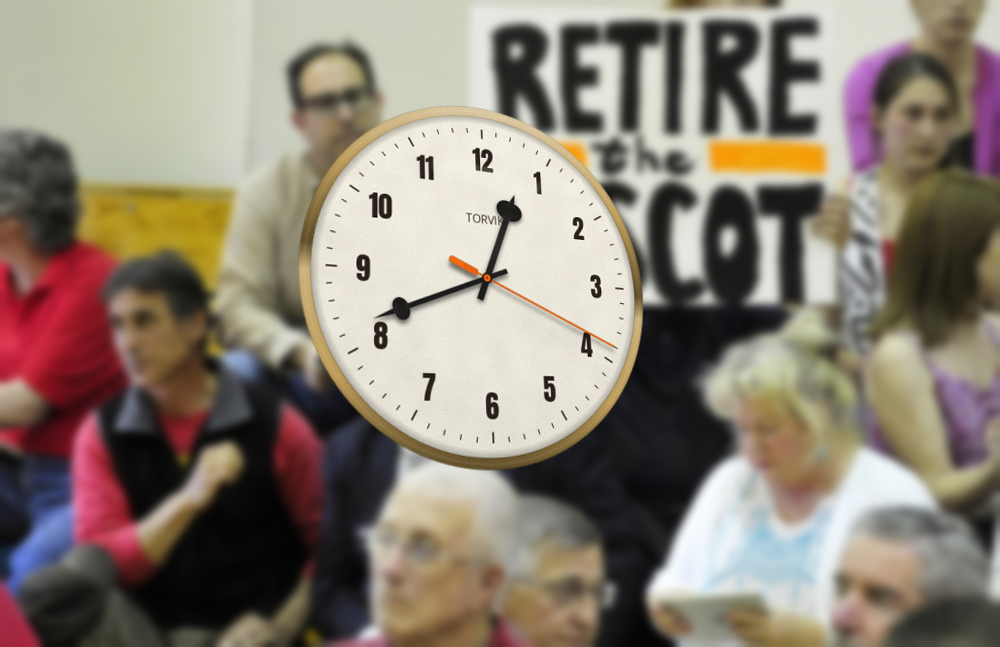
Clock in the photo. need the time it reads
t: 12:41:19
